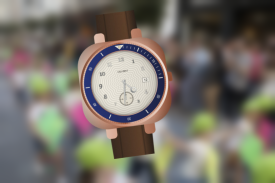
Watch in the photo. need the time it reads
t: 4:31
